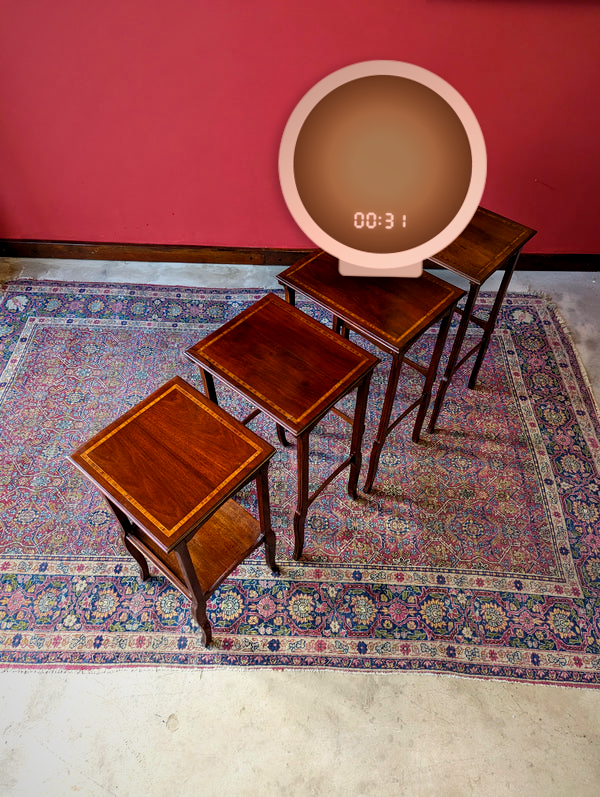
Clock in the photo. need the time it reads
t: 0:31
